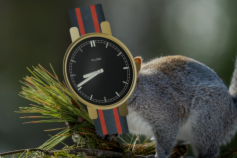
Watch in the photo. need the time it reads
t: 8:41
